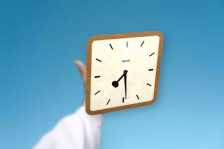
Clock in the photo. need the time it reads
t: 7:29
